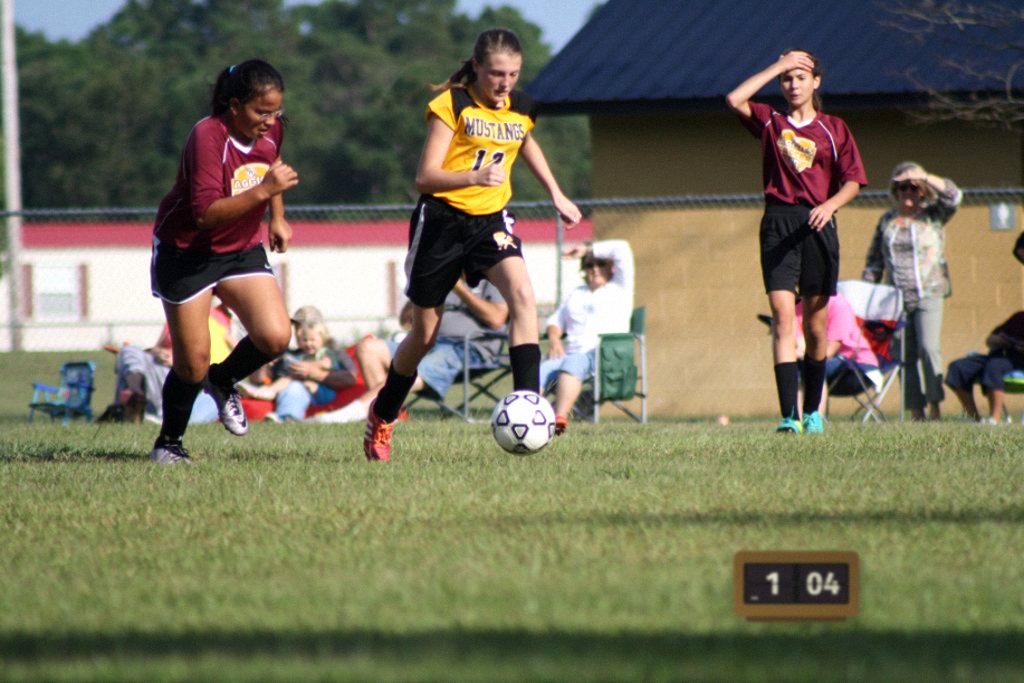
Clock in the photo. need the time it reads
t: 1:04
